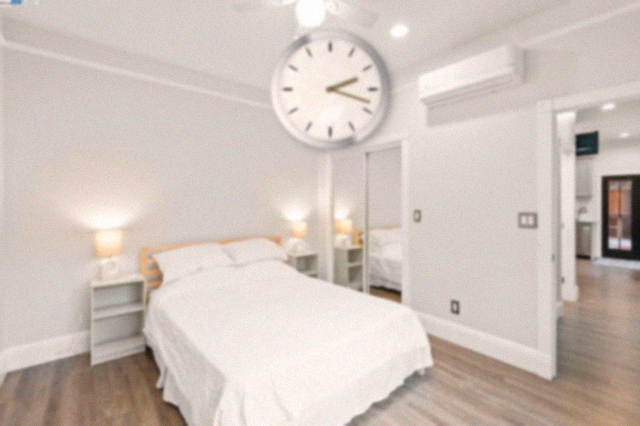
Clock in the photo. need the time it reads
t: 2:18
